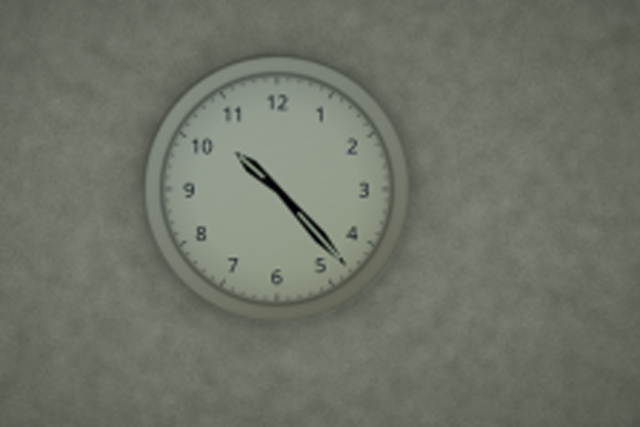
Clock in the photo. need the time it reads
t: 10:23
